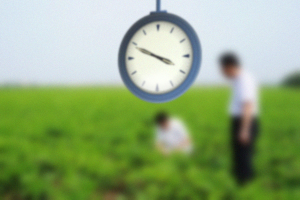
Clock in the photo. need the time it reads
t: 3:49
